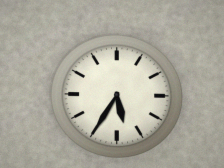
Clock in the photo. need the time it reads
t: 5:35
